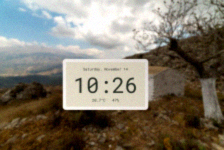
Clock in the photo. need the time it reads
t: 10:26
